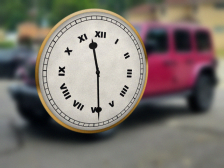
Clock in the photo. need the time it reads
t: 11:29
